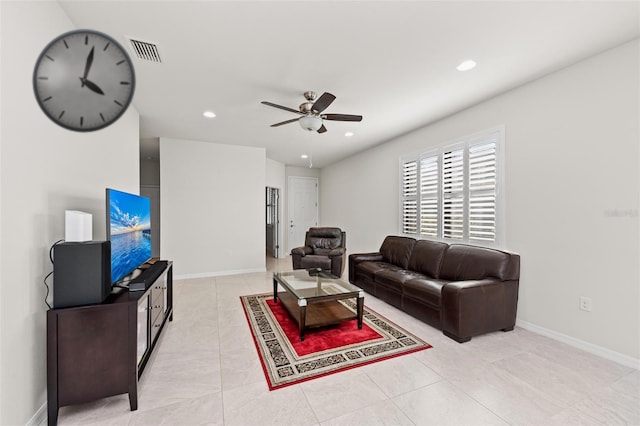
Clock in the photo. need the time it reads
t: 4:02
